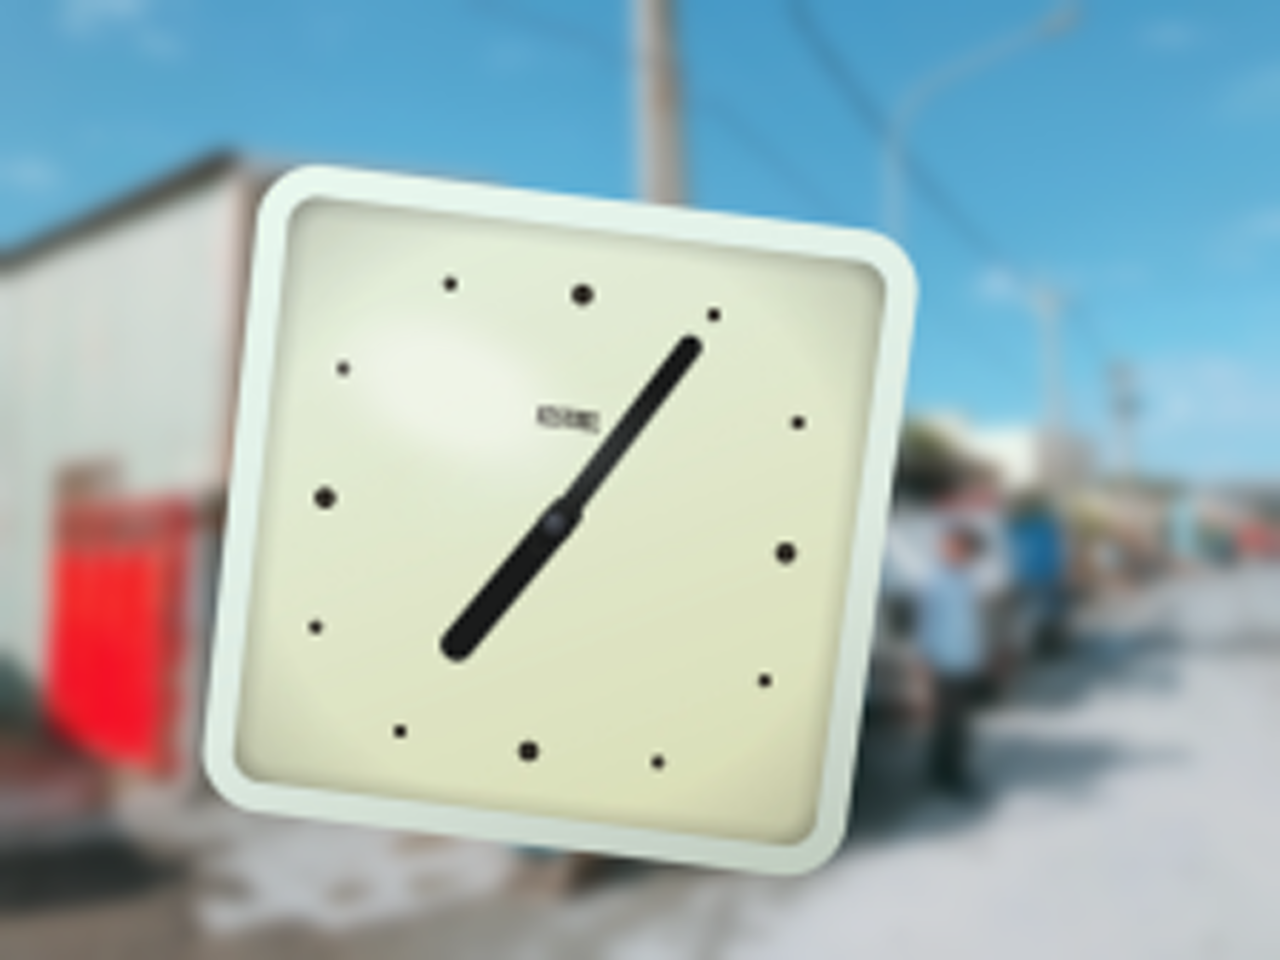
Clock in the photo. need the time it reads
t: 7:05
